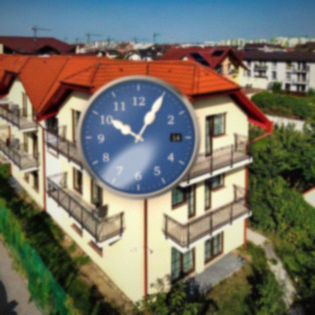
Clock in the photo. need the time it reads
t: 10:05
